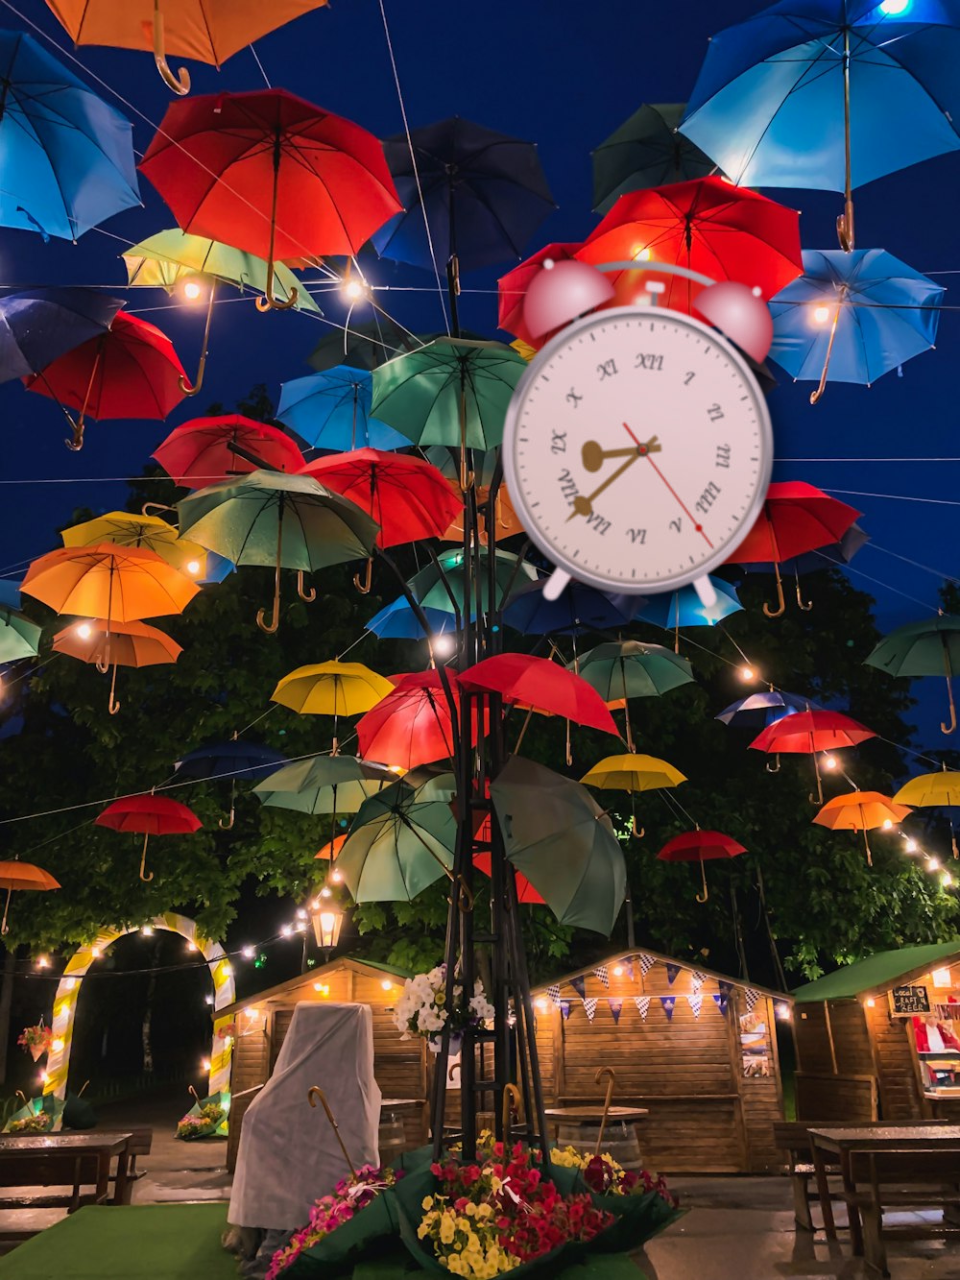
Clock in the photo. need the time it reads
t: 8:37:23
